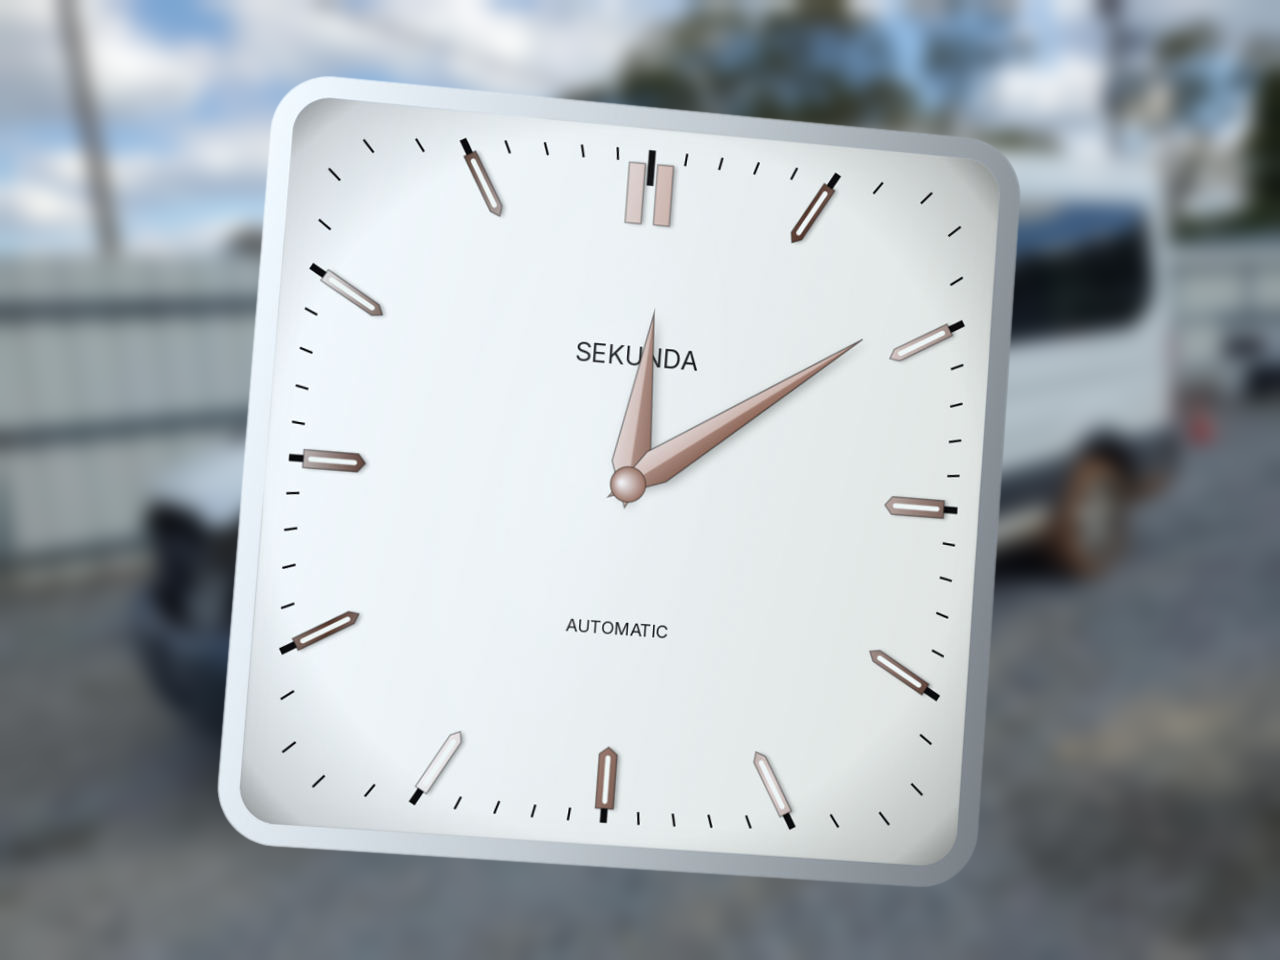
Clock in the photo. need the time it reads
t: 12:09
